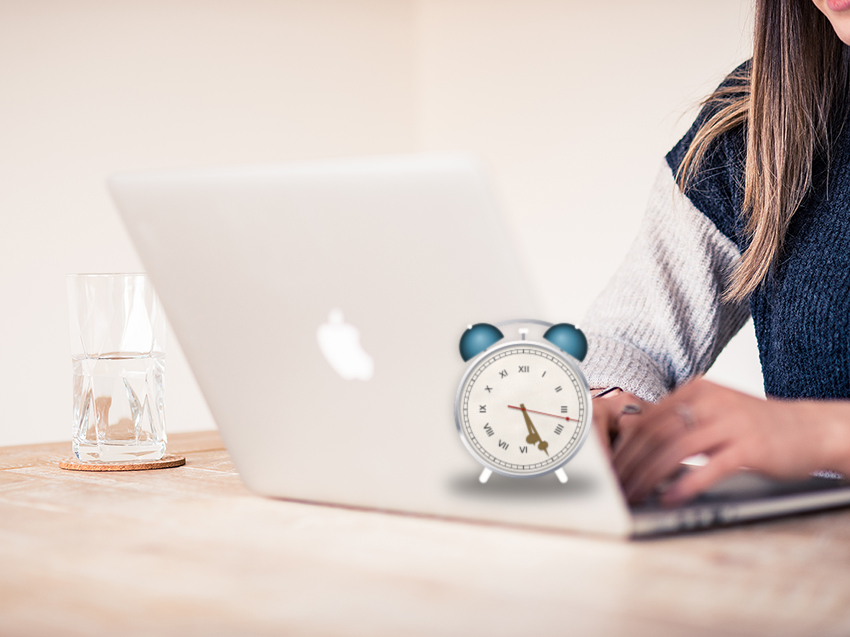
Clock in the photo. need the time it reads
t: 5:25:17
